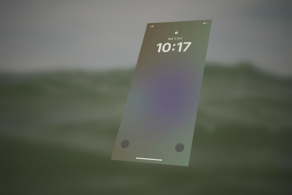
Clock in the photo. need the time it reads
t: 10:17
